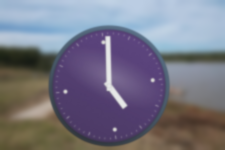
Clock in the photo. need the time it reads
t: 5:01
